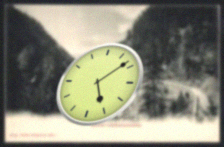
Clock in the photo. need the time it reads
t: 5:08
